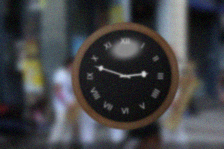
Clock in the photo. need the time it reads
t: 2:48
